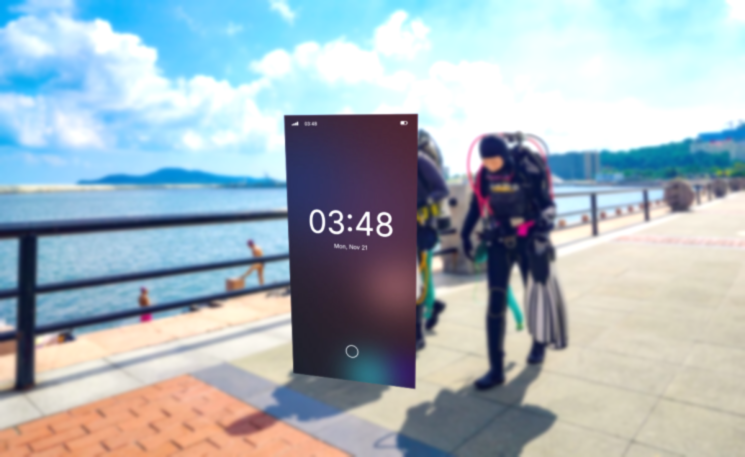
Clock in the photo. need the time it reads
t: 3:48
